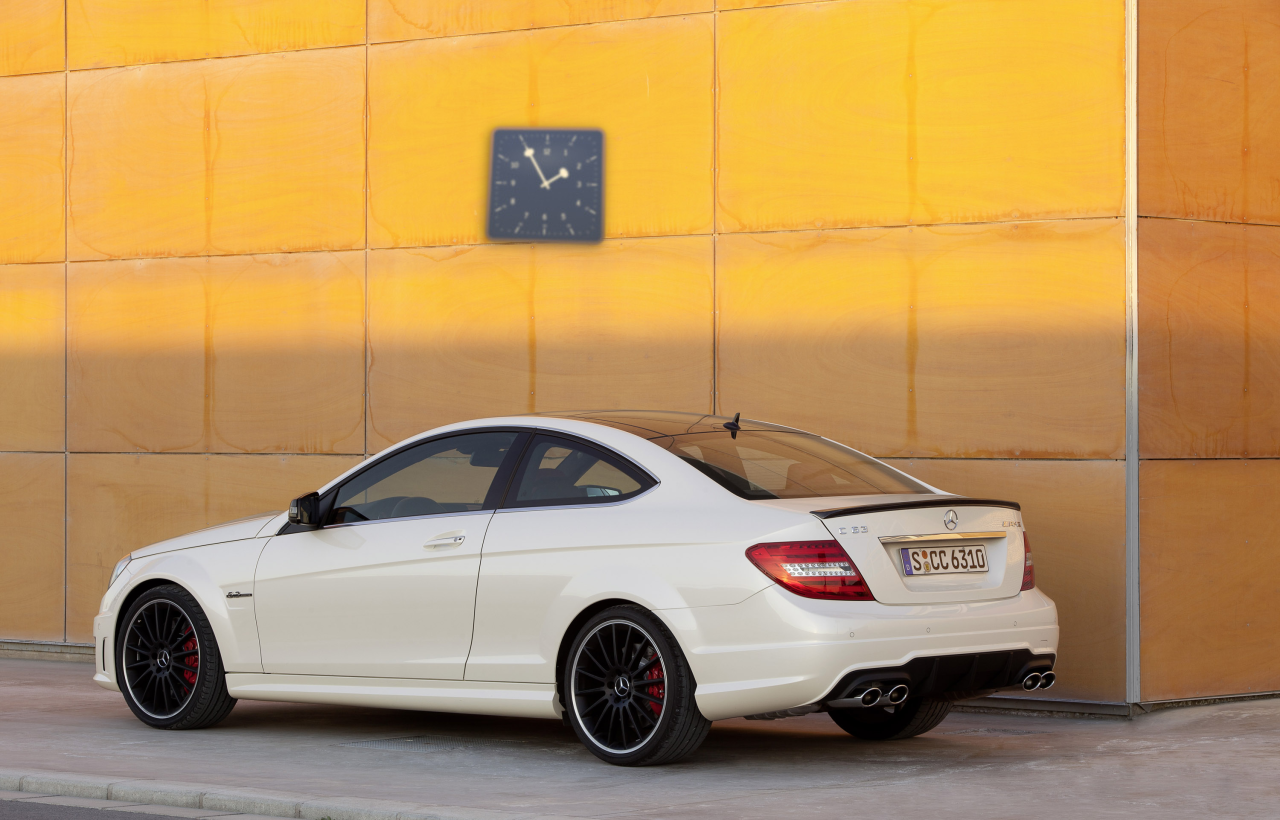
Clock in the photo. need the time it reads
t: 1:55
